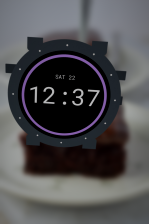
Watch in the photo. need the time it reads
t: 12:37
